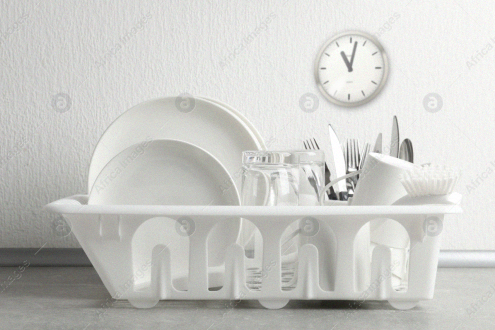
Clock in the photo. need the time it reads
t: 11:02
